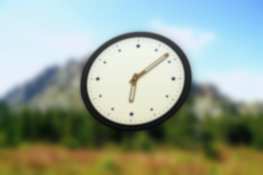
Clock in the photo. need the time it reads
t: 6:08
